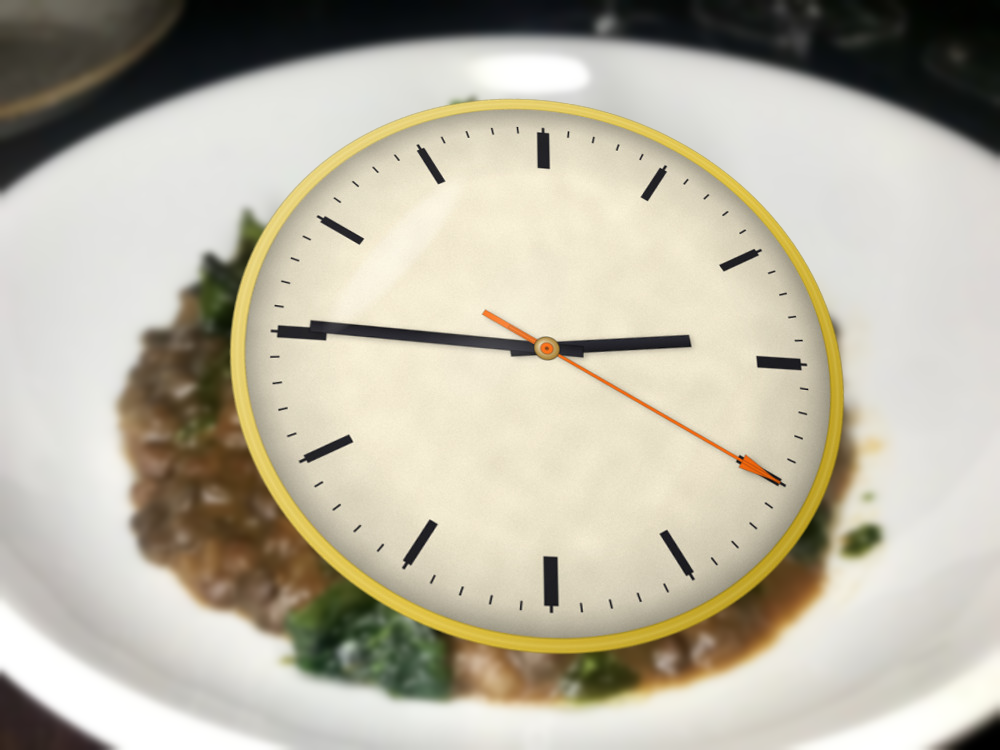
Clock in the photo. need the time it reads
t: 2:45:20
